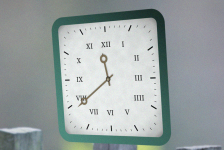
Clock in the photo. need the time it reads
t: 11:39
